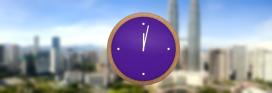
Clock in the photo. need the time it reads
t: 12:02
